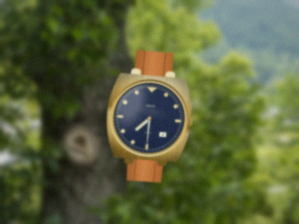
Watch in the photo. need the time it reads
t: 7:30
